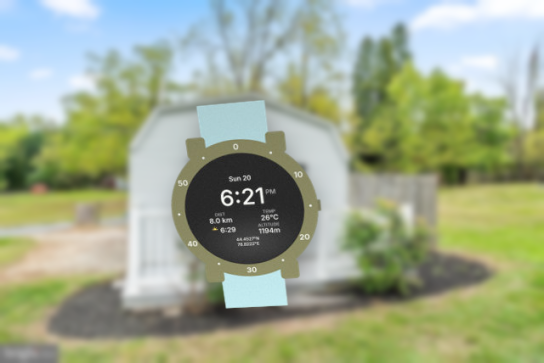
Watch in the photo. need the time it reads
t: 6:21
